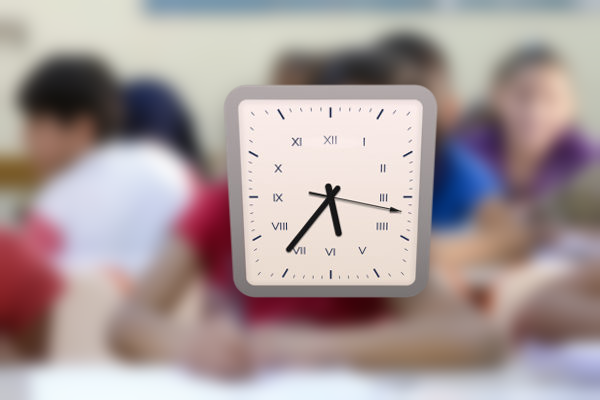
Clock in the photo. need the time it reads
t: 5:36:17
